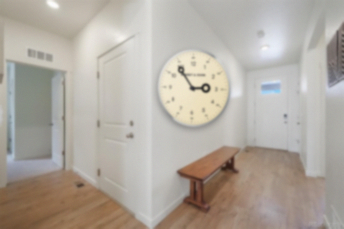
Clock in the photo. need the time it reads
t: 2:54
